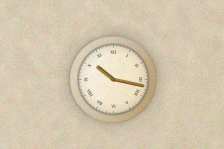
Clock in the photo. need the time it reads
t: 10:17
